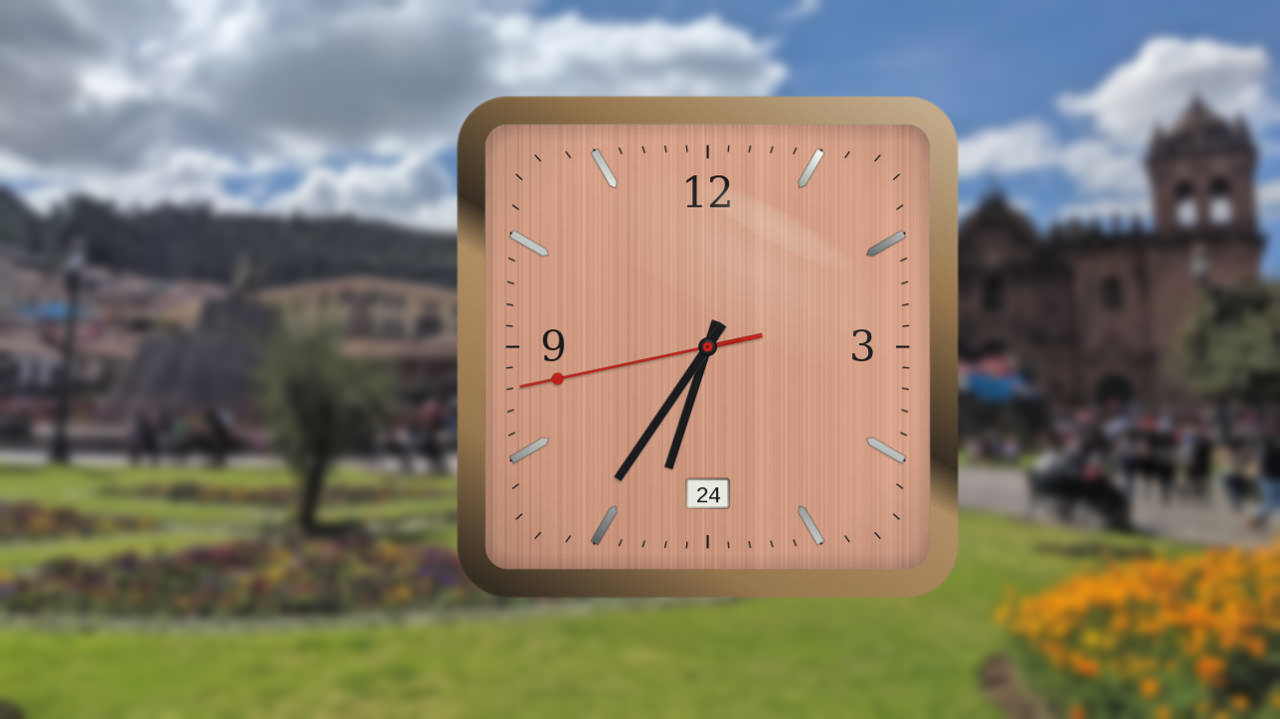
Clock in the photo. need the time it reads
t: 6:35:43
